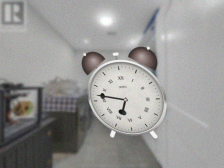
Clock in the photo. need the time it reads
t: 6:47
